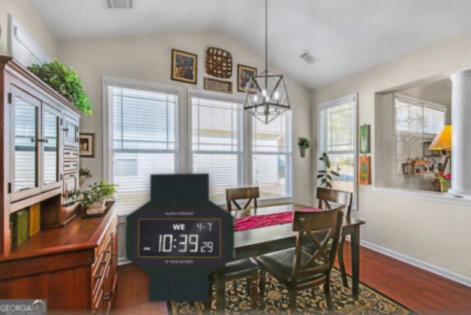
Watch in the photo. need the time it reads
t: 10:39:29
